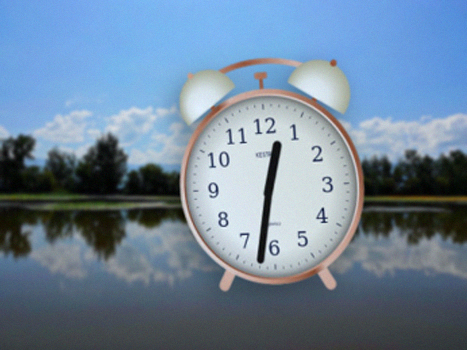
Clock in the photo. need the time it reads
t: 12:32
